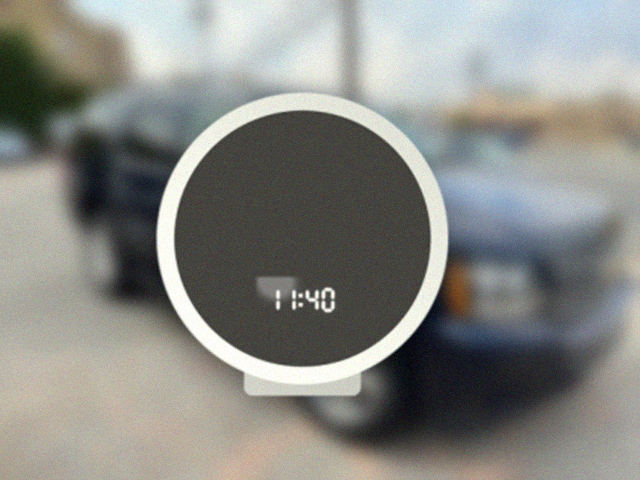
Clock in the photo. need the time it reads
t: 11:40
